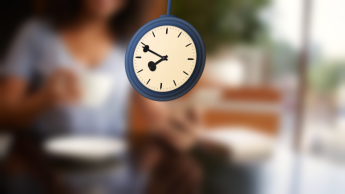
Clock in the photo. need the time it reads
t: 7:49
